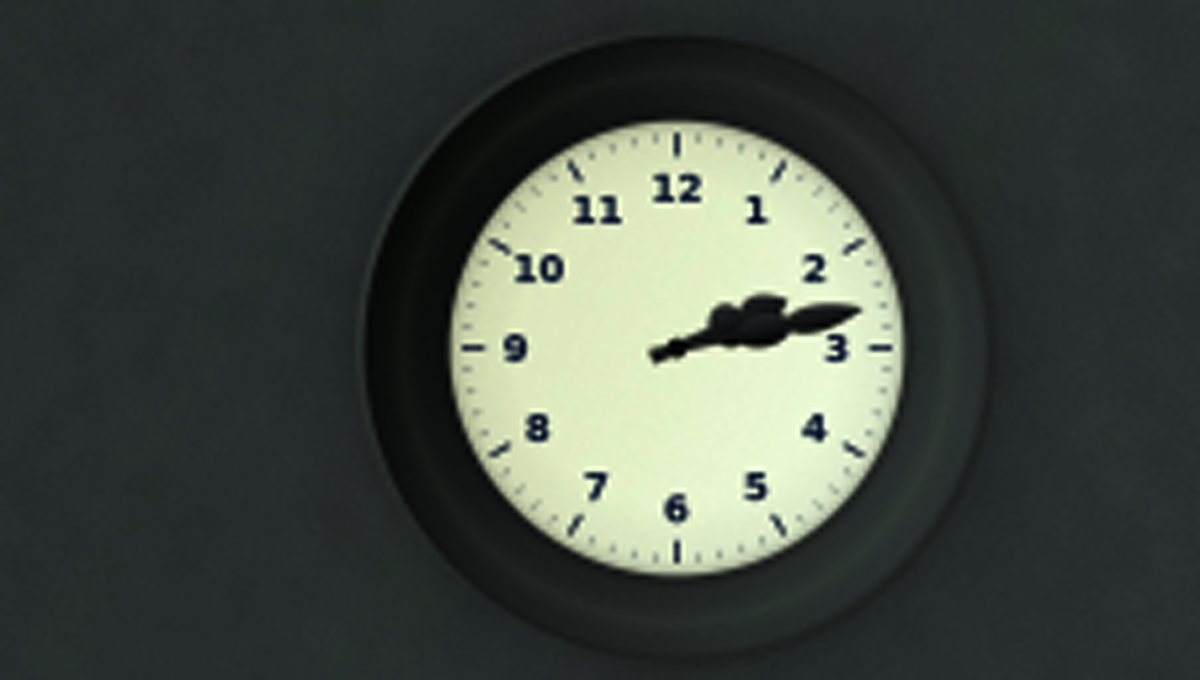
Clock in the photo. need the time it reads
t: 2:13
